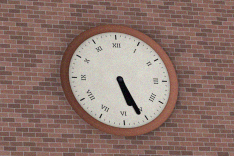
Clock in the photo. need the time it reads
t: 5:26
